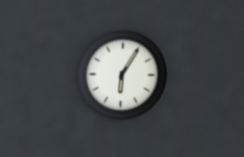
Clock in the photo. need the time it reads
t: 6:05
